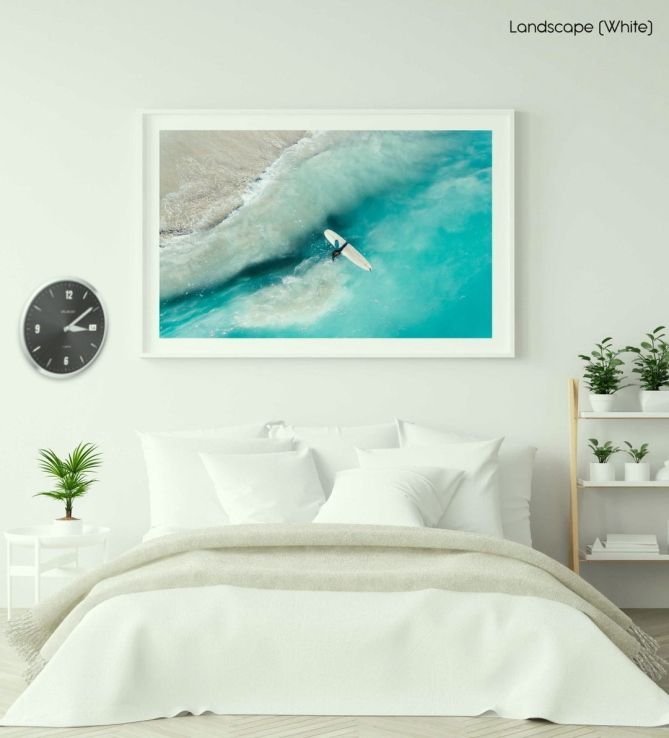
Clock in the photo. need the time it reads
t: 3:09
